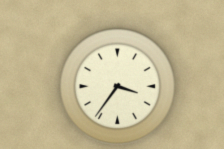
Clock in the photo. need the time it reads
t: 3:36
